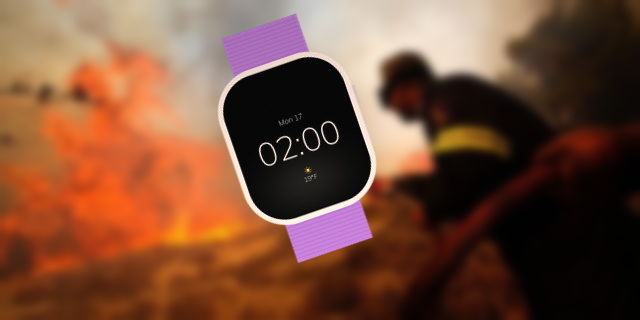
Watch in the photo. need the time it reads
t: 2:00
